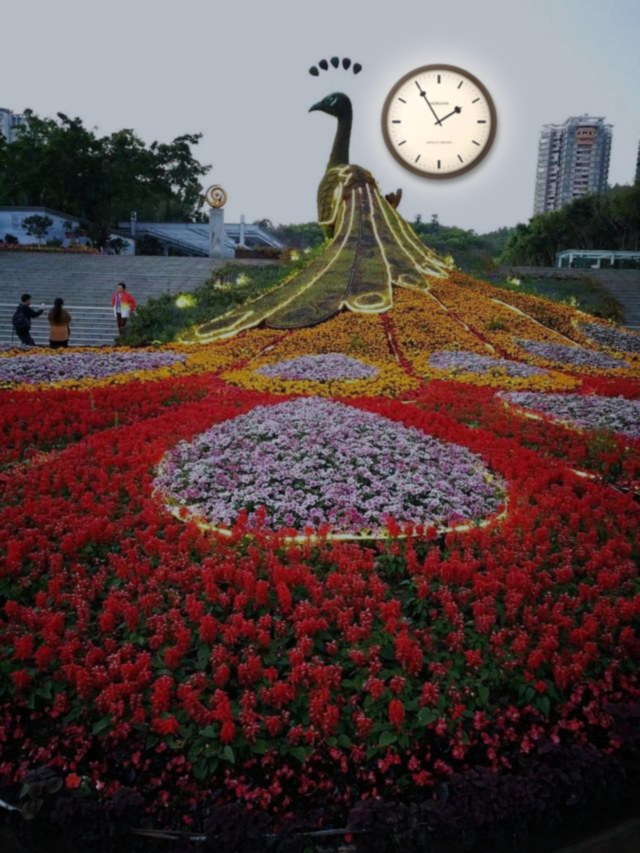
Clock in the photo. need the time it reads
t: 1:55
